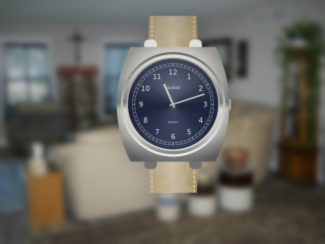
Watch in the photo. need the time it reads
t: 11:12
